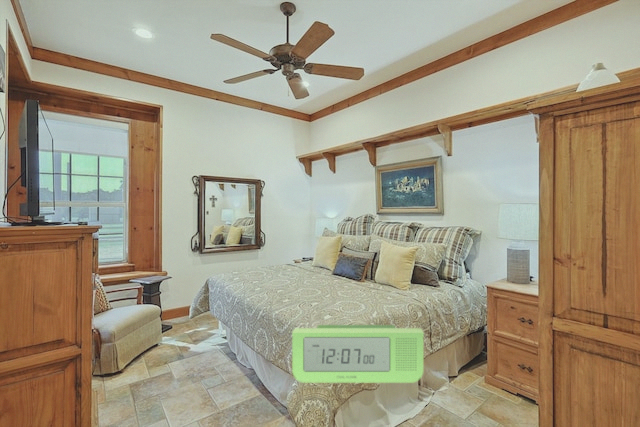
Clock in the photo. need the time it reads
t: 12:07
